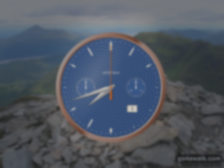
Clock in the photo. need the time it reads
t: 7:42
